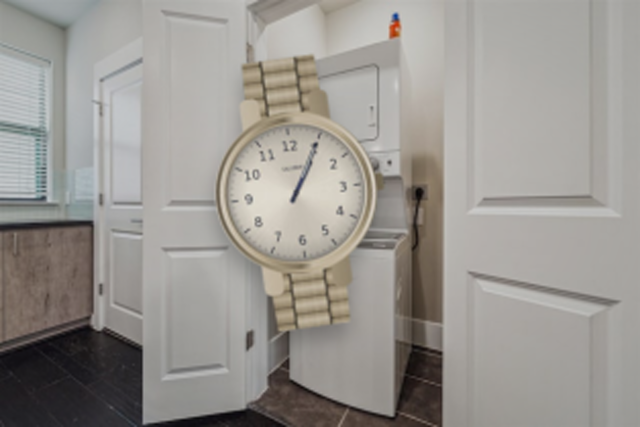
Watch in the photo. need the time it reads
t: 1:05
